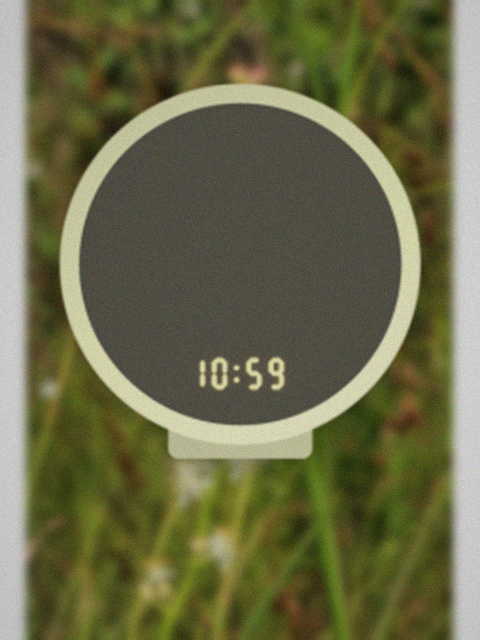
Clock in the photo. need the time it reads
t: 10:59
